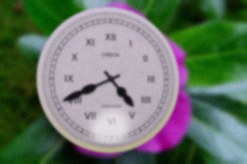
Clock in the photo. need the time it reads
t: 4:41
